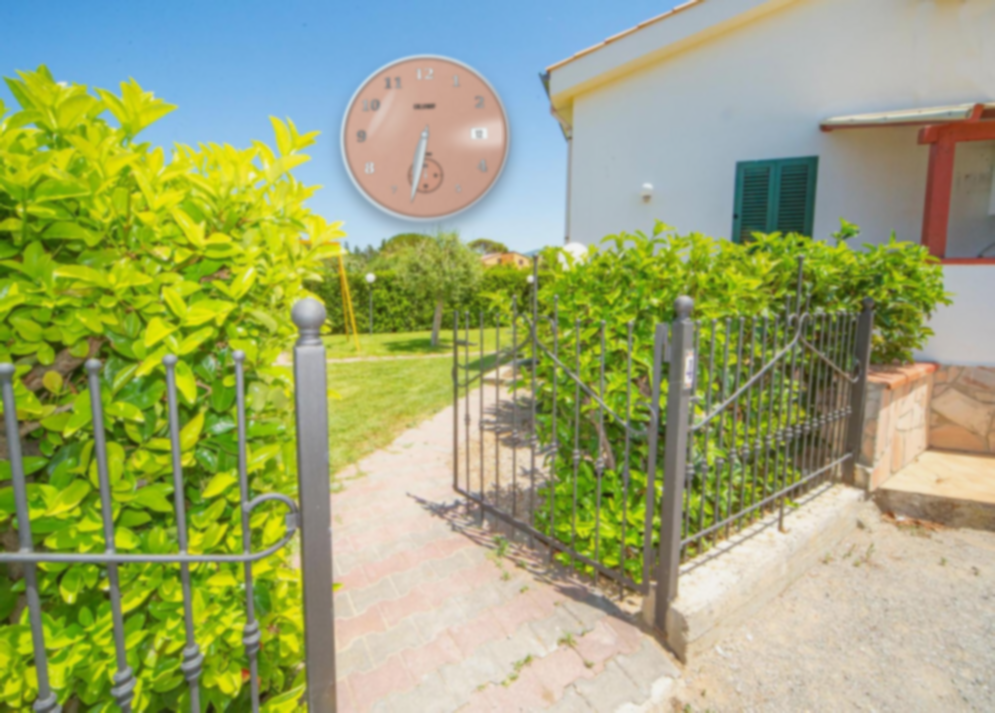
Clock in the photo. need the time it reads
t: 6:32
